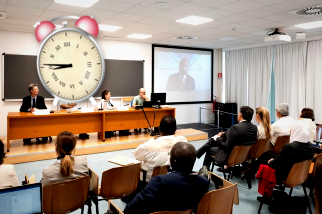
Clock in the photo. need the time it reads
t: 8:46
